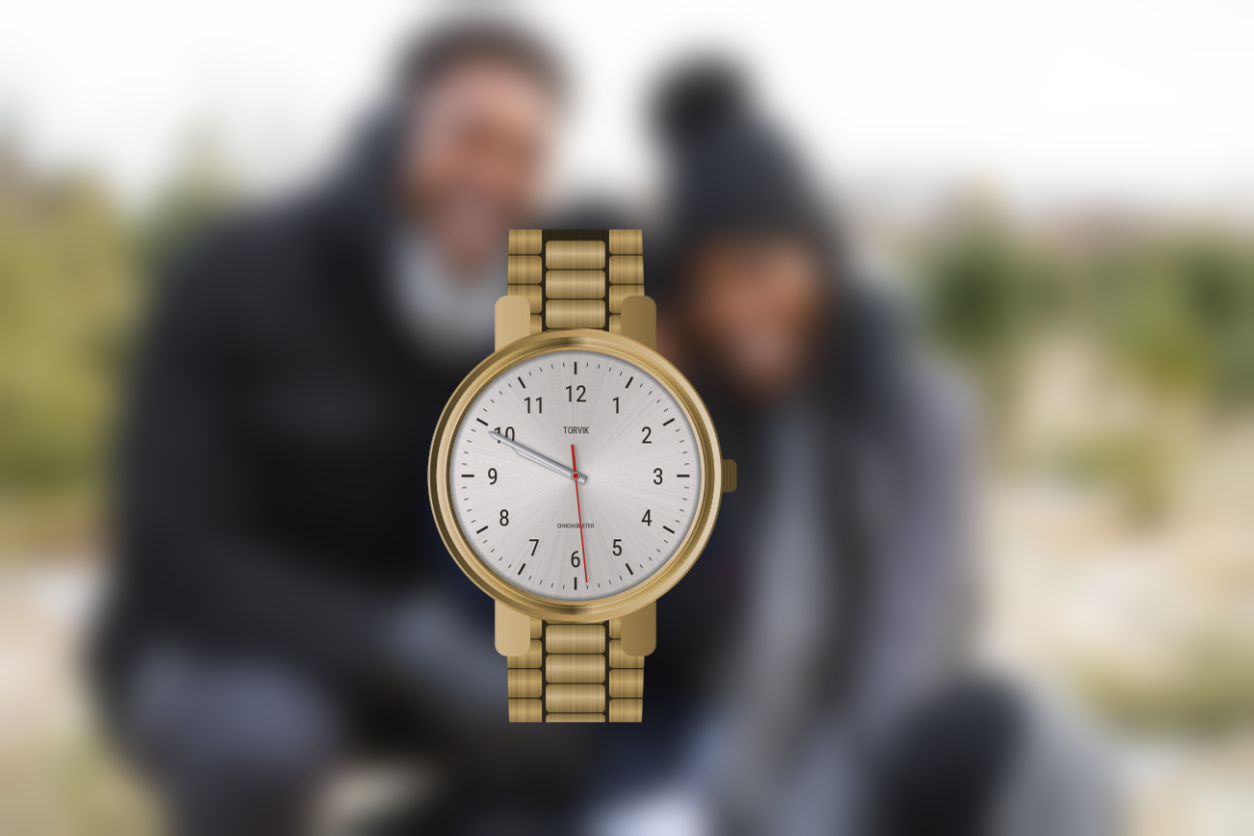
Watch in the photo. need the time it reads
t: 9:49:29
